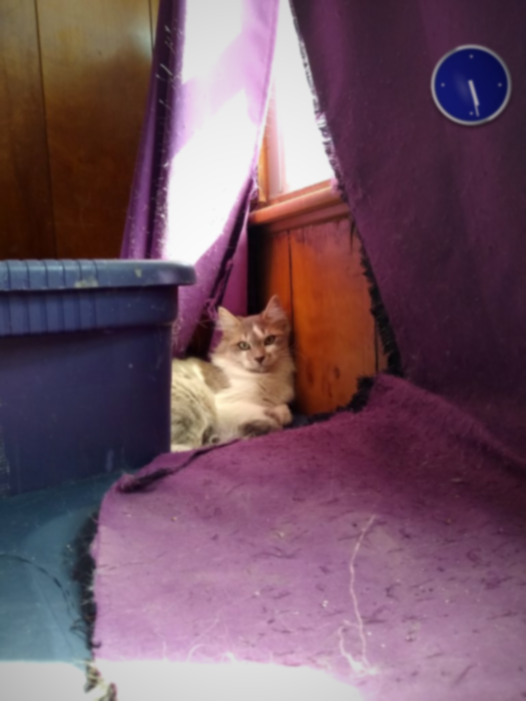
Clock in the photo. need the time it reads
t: 5:28
